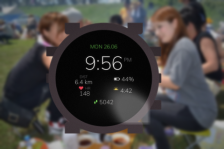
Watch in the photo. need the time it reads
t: 9:56
